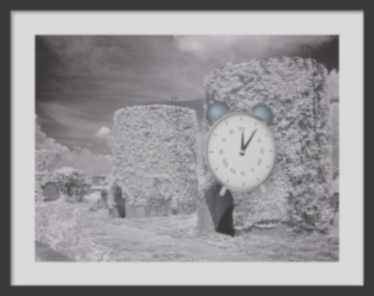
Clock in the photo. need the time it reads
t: 12:06
